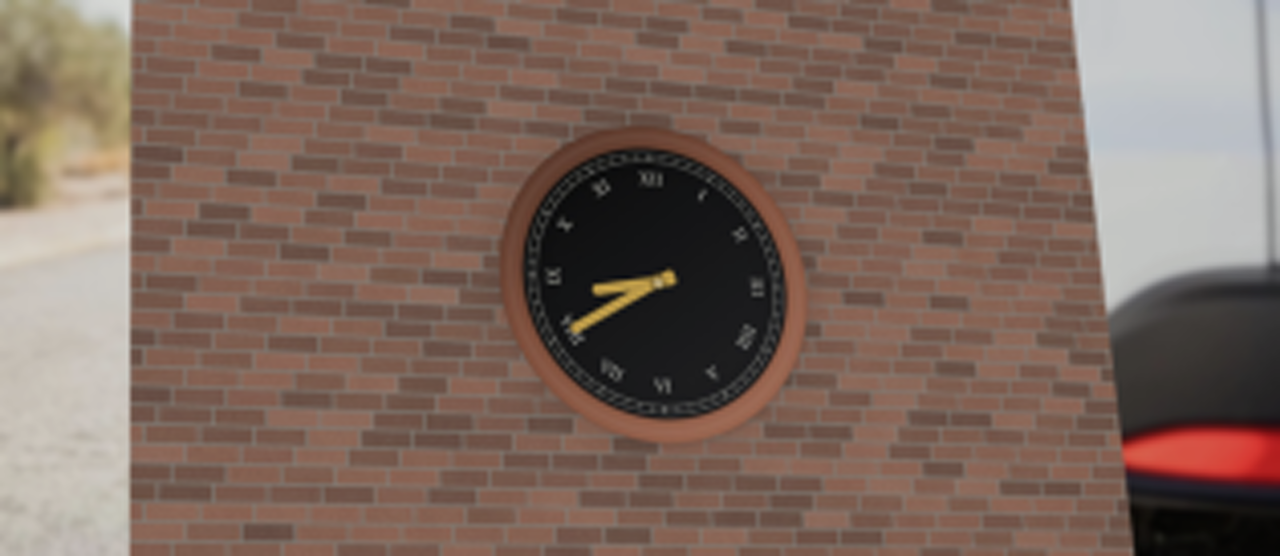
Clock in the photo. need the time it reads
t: 8:40
